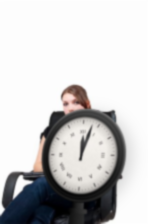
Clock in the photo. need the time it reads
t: 12:03
